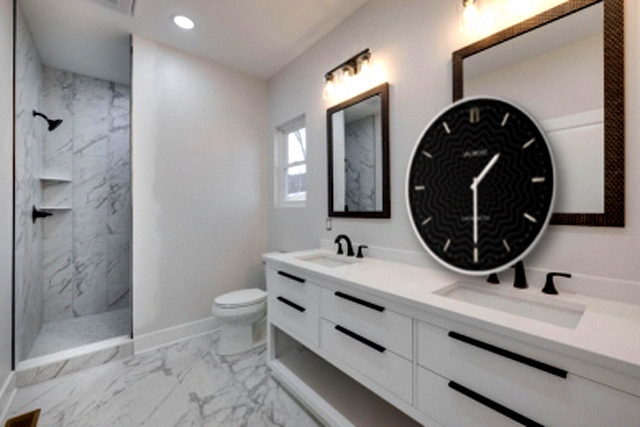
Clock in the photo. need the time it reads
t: 1:30
